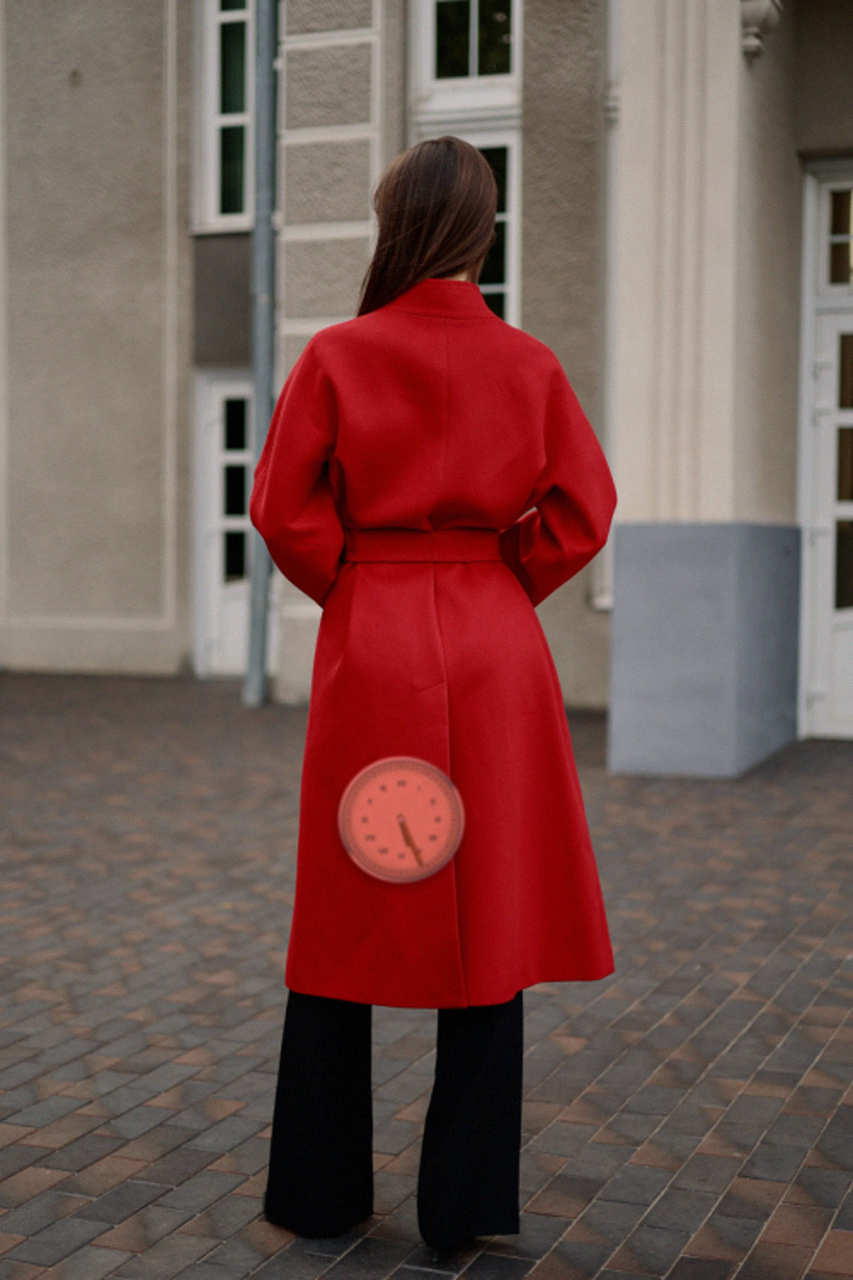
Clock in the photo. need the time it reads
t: 5:26
